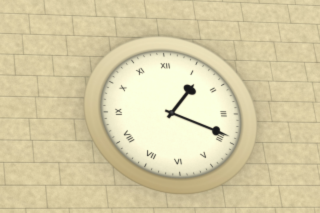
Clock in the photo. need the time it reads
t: 1:19
